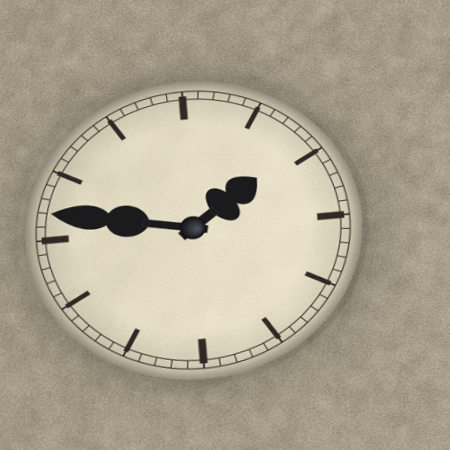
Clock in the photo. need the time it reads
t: 1:47
